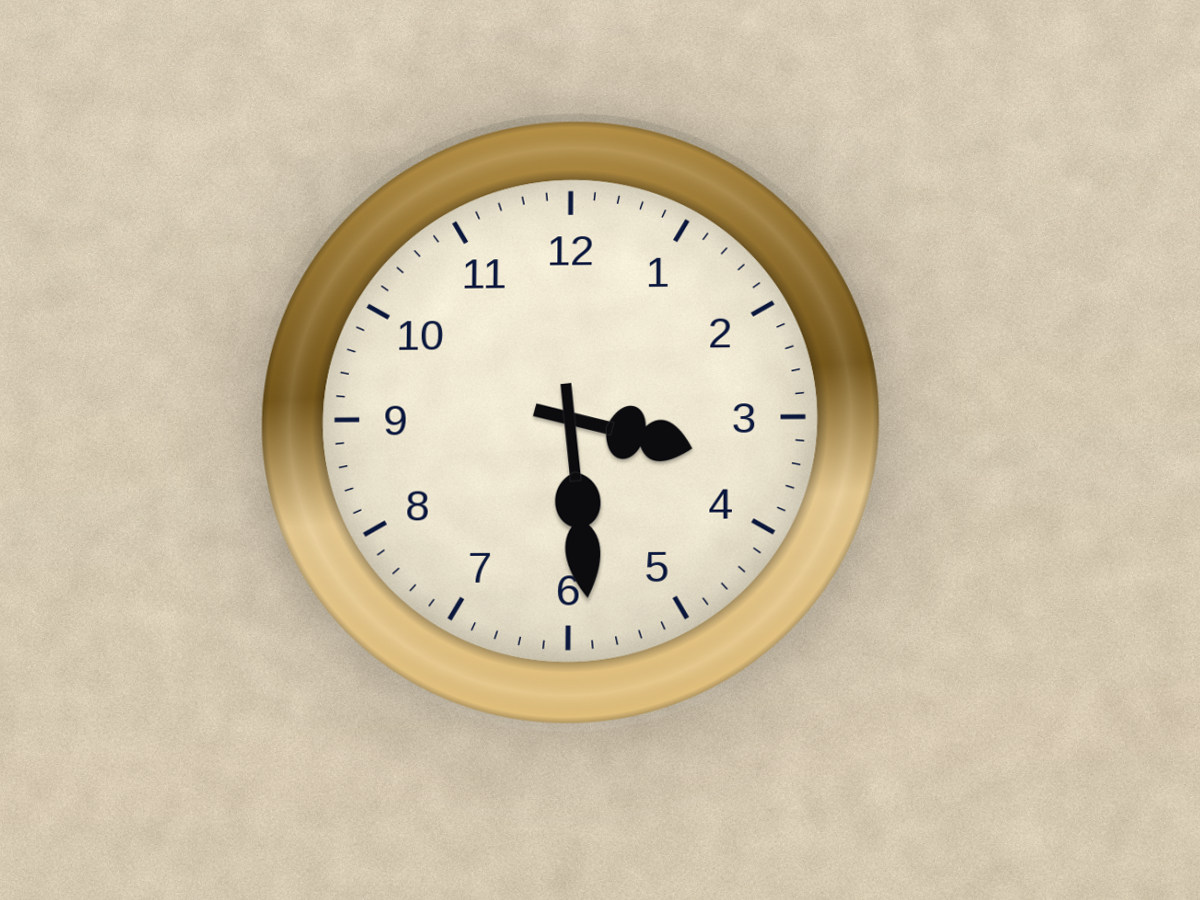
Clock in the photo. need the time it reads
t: 3:29
